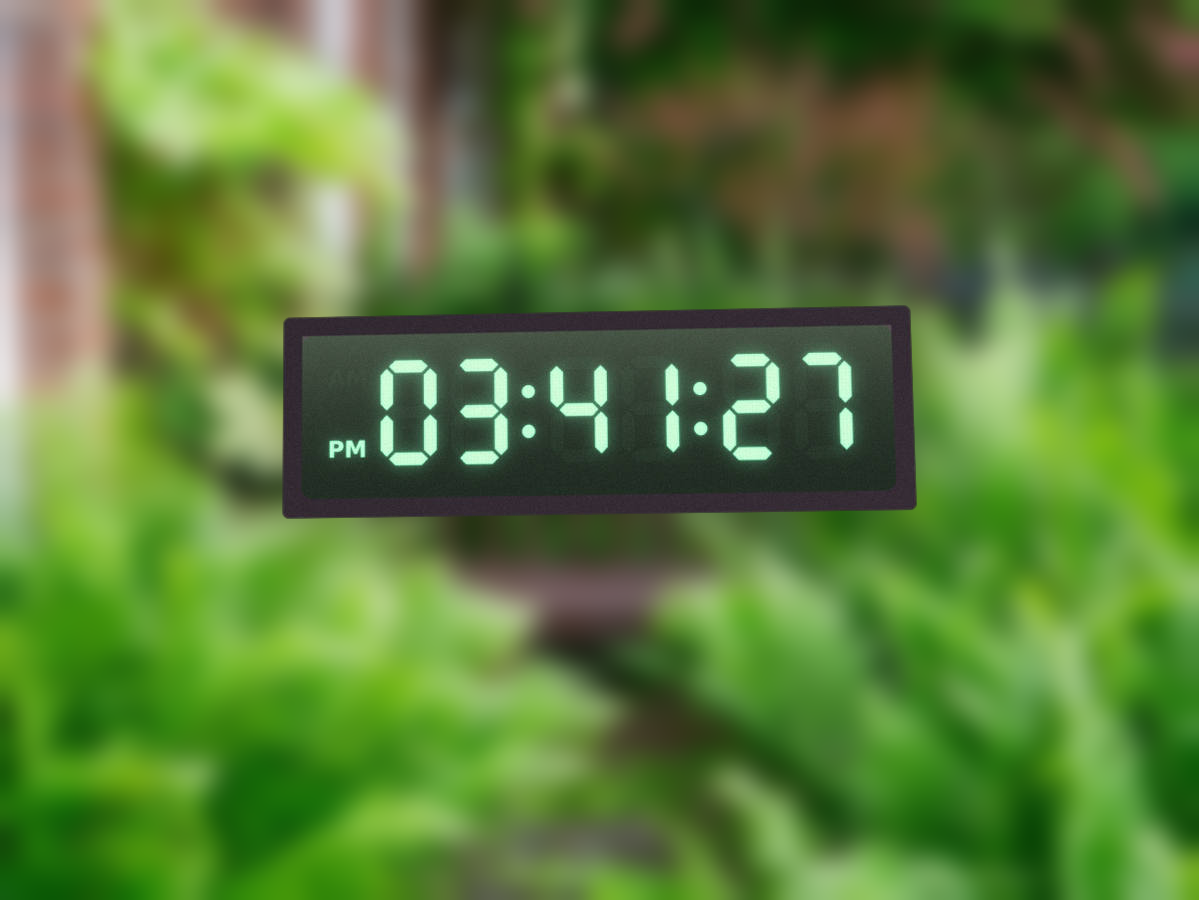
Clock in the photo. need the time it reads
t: 3:41:27
